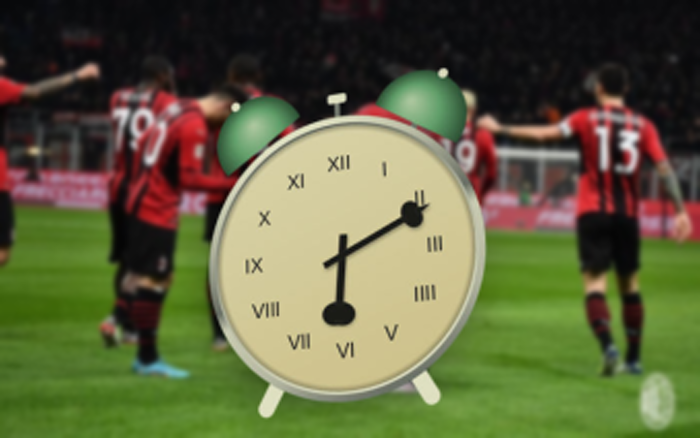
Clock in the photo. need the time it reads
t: 6:11
